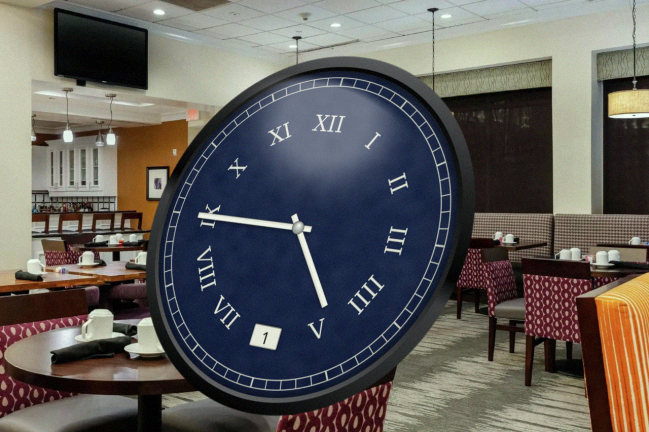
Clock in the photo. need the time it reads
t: 4:45
